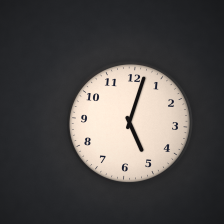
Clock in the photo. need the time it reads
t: 5:02
